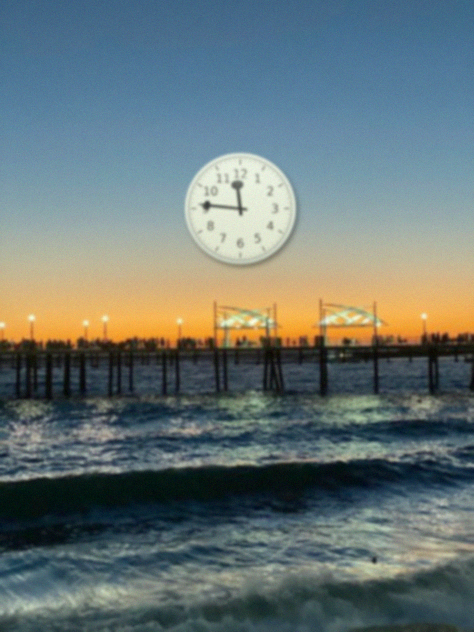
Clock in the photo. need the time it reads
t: 11:46
